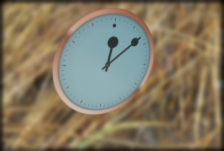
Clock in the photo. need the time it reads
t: 12:08
